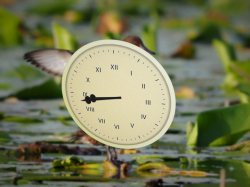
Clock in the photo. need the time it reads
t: 8:43
